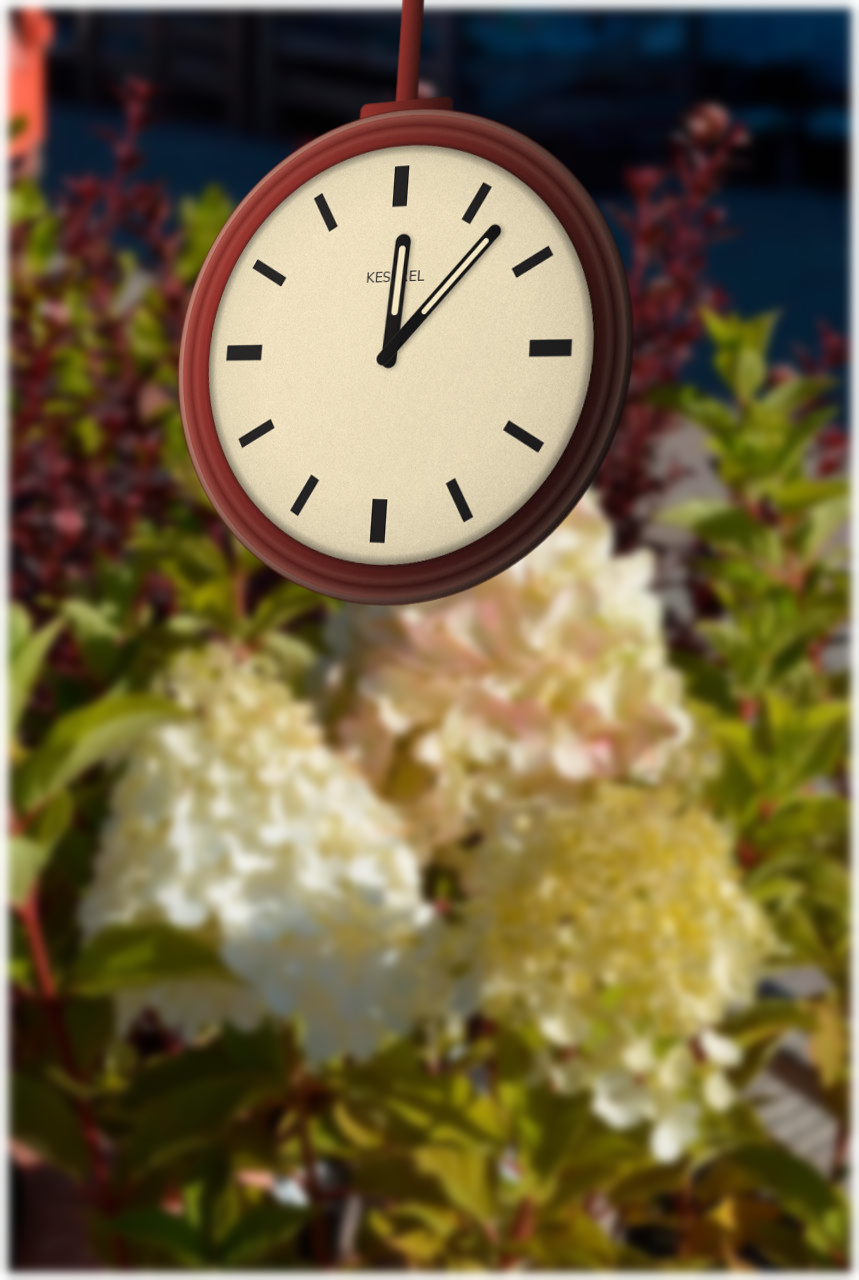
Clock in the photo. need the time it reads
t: 12:07
